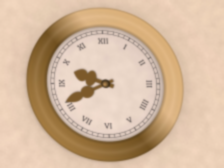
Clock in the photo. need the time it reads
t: 9:41
